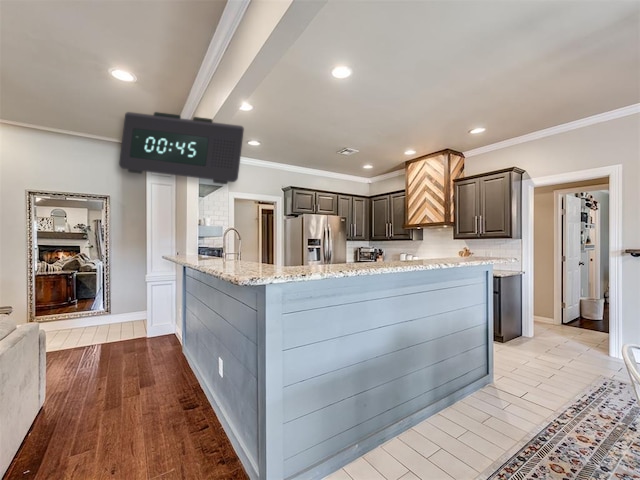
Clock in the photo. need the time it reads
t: 0:45
